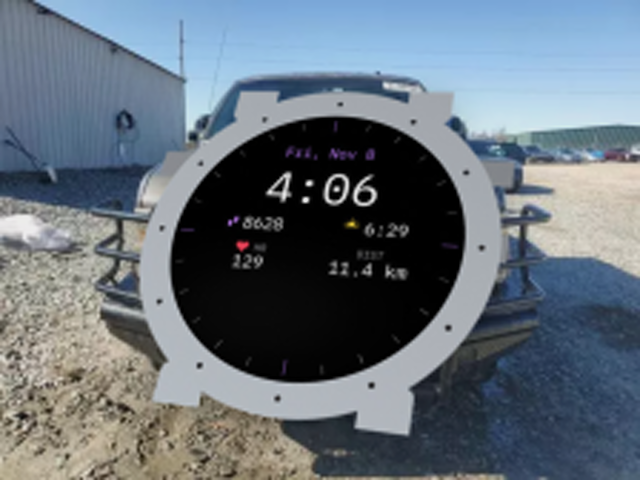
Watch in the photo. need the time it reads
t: 4:06
